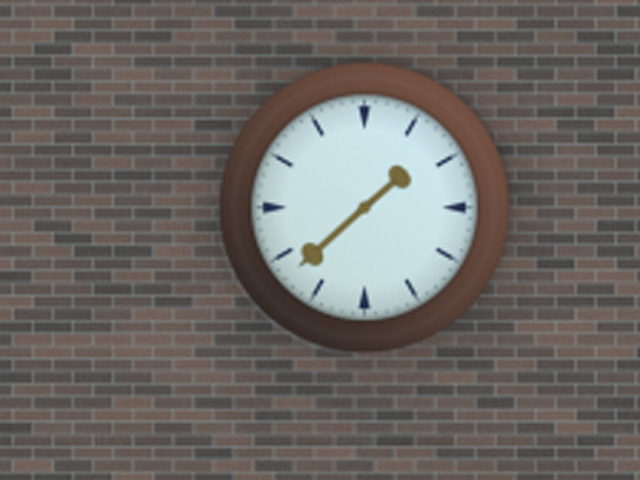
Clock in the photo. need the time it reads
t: 1:38
